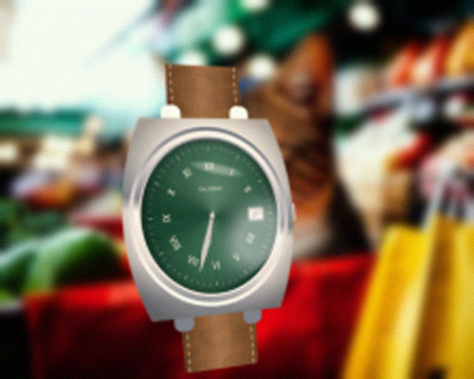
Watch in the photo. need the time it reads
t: 6:33
